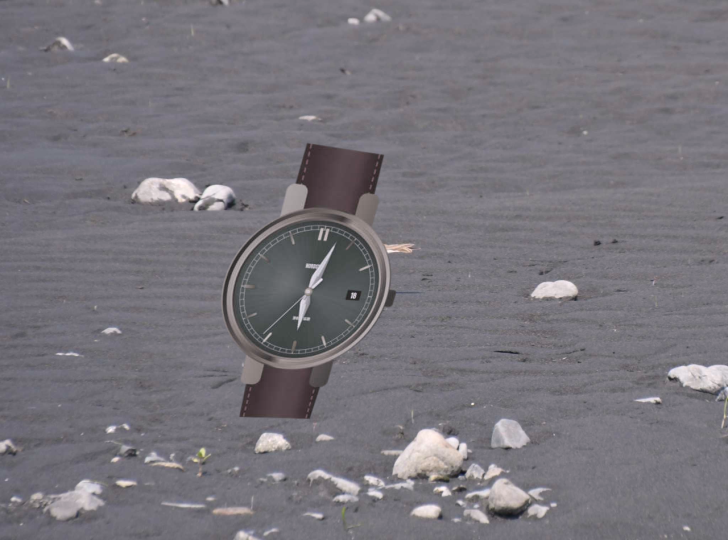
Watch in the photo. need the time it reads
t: 6:02:36
